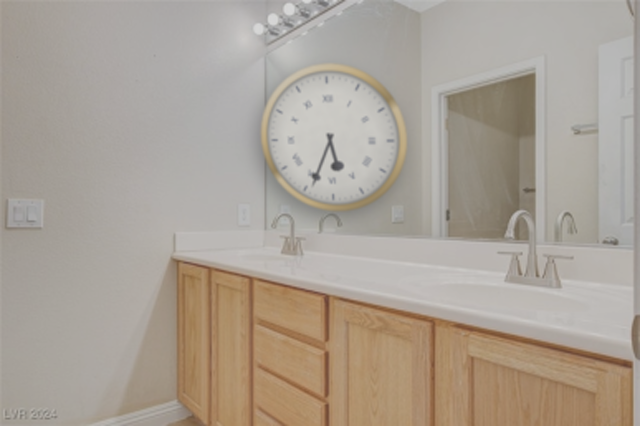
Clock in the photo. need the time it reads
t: 5:34
